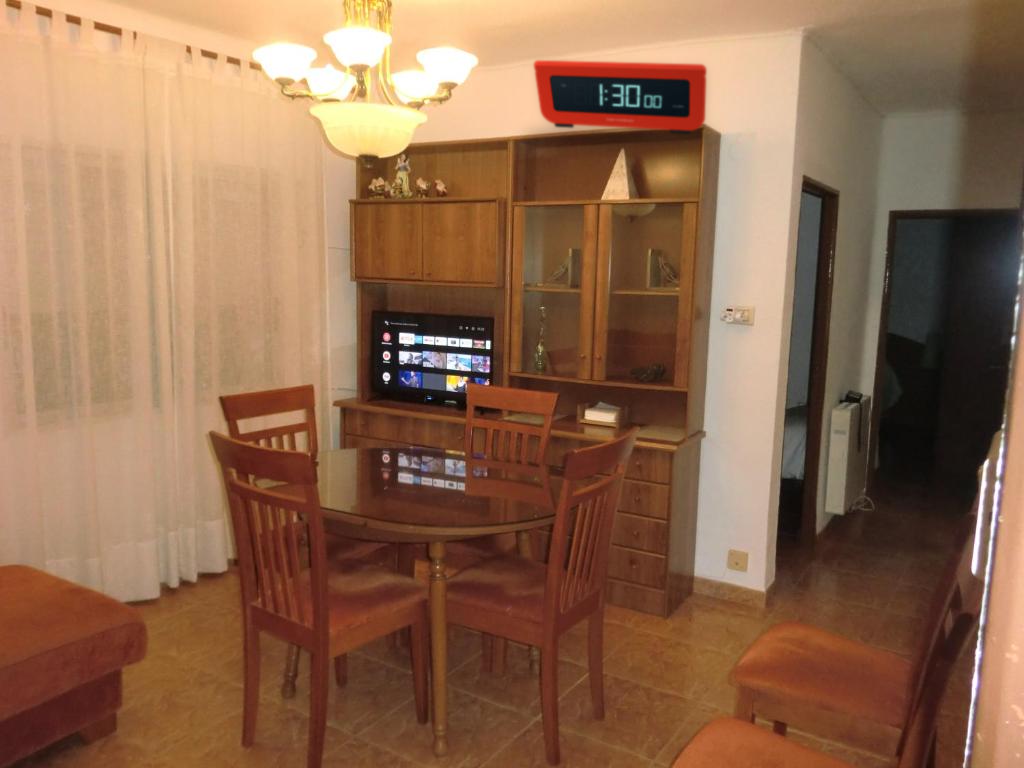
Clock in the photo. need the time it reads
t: 1:30:00
